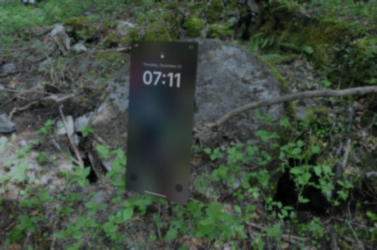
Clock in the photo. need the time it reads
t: 7:11
